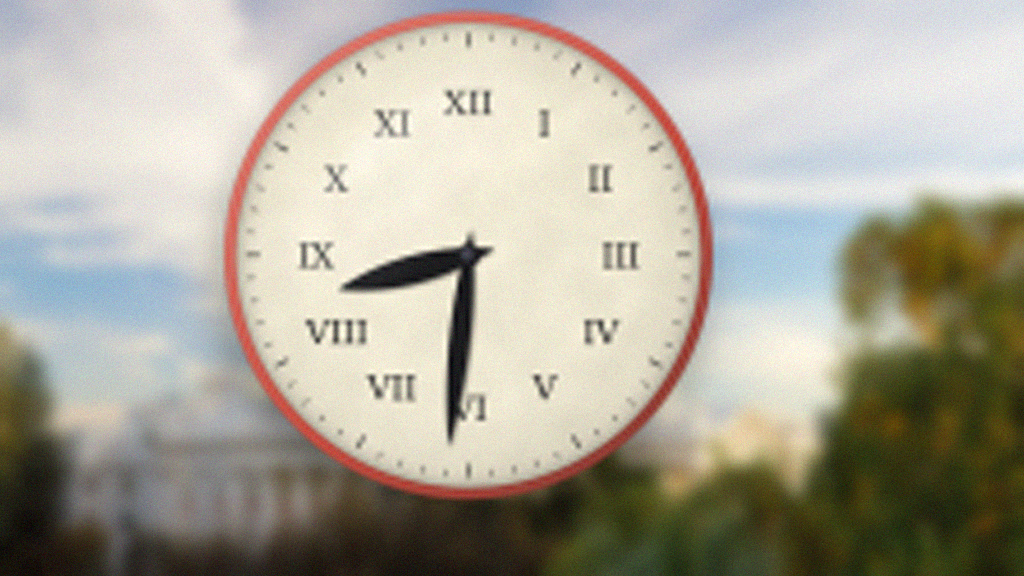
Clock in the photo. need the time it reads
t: 8:31
